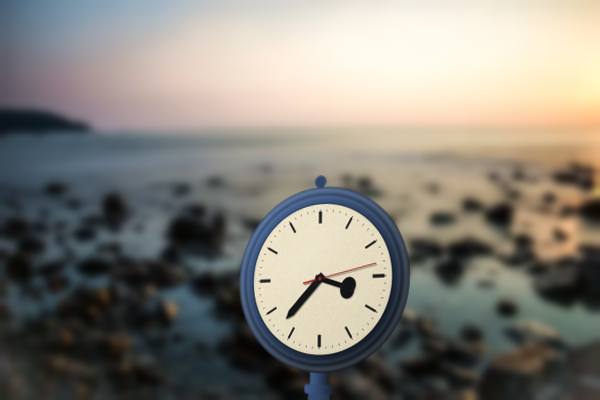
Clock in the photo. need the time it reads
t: 3:37:13
